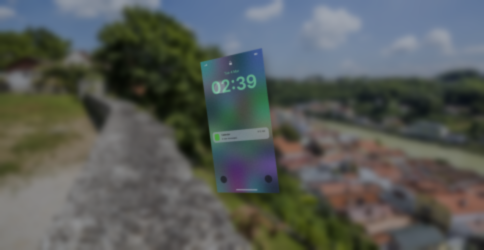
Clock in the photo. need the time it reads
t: 2:39
